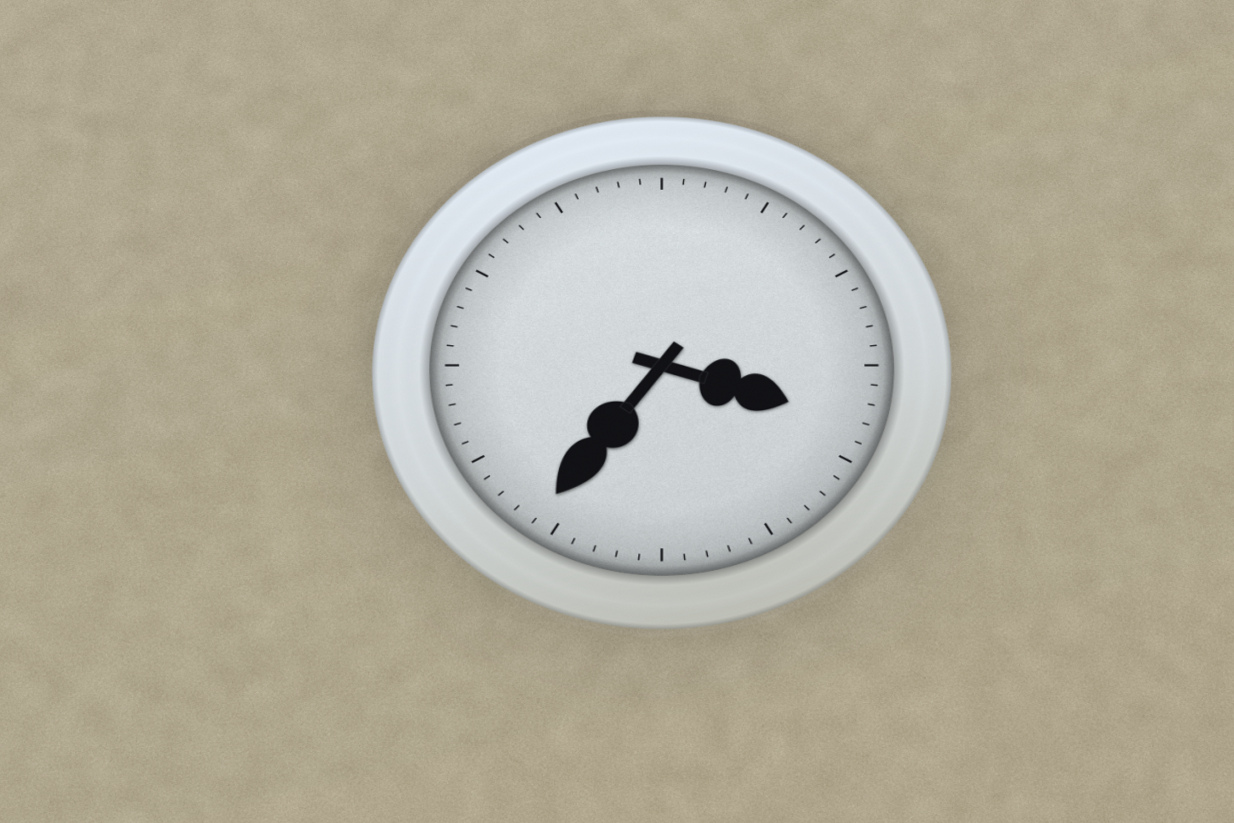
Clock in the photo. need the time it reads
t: 3:36
